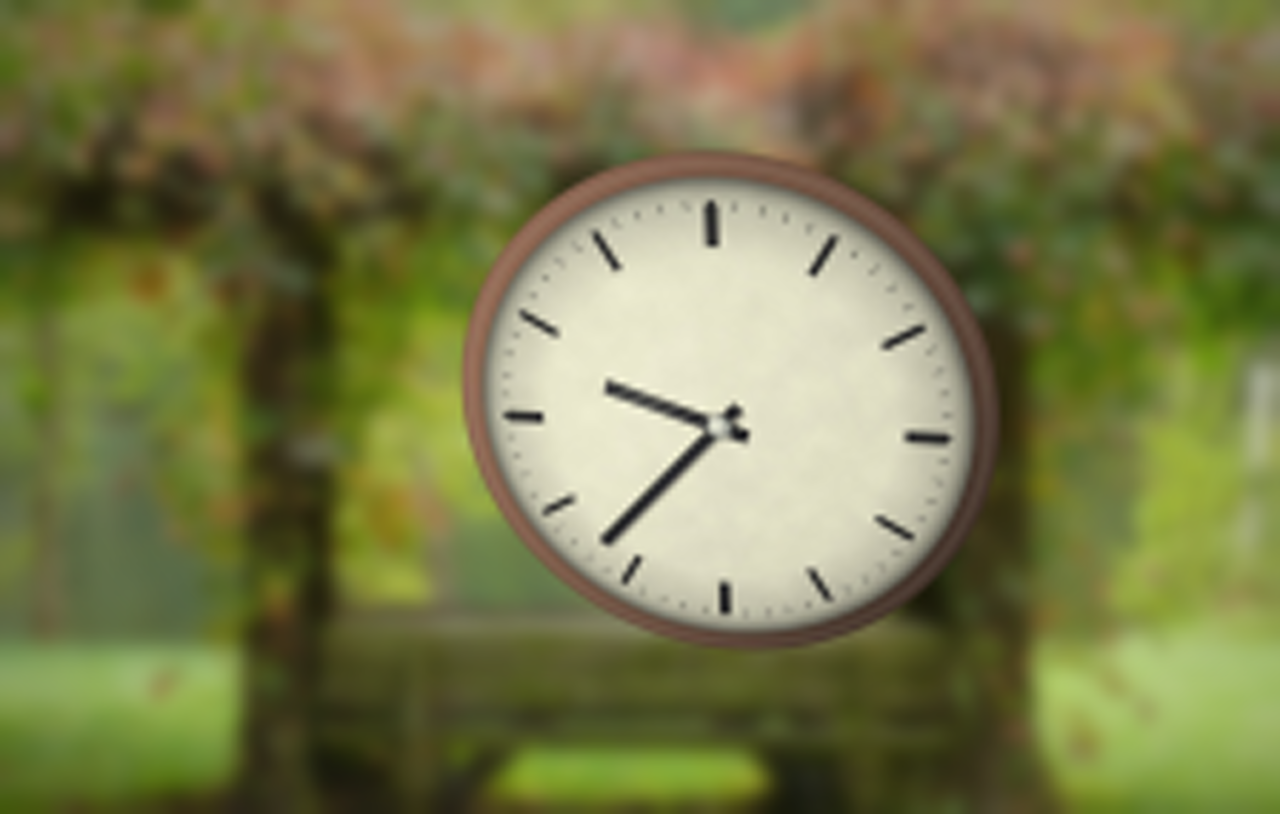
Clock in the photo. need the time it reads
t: 9:37
